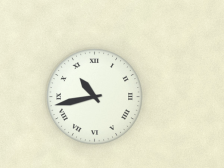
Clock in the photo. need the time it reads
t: 10:43
